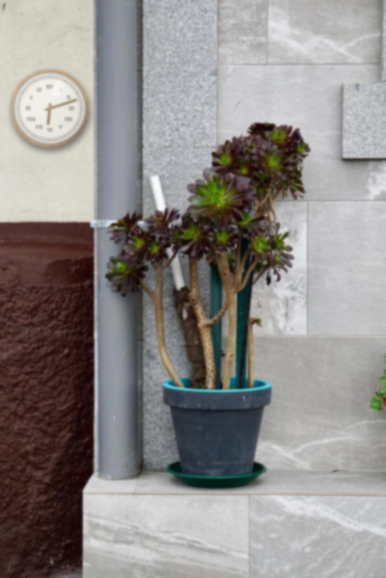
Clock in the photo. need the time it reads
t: 6:12
